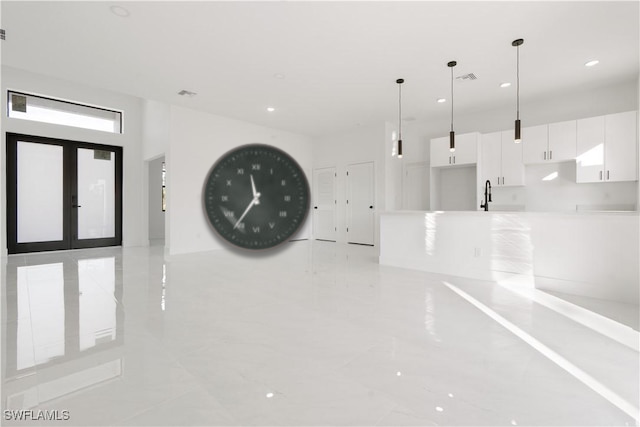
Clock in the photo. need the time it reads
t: 11:36
